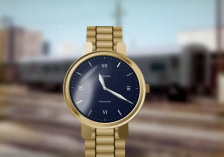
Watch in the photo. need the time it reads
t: 11:20
